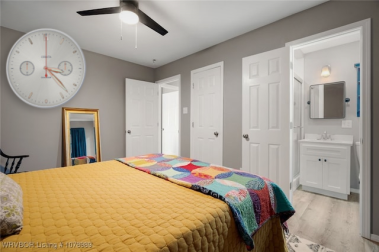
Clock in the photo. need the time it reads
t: 3:23
